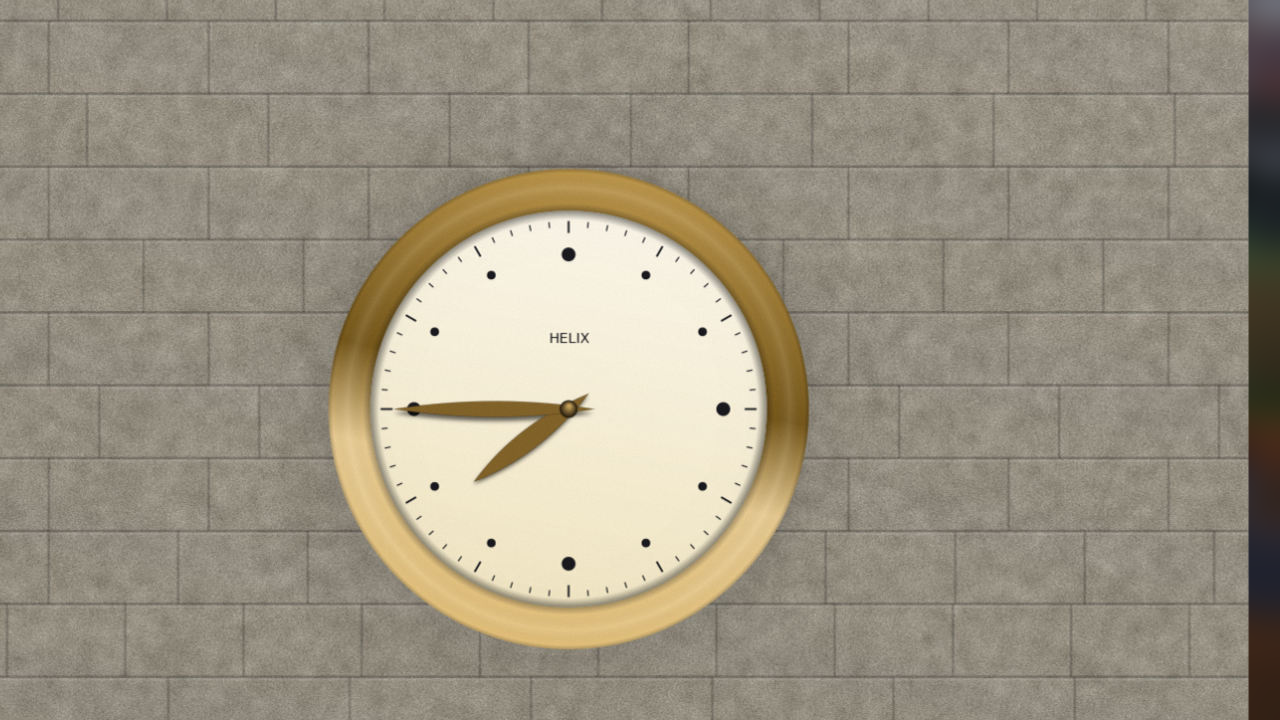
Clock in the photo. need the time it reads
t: 7:45
